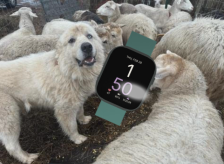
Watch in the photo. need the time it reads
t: 1:50
